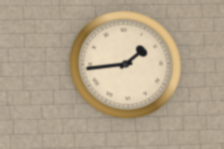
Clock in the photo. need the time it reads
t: 1:44
